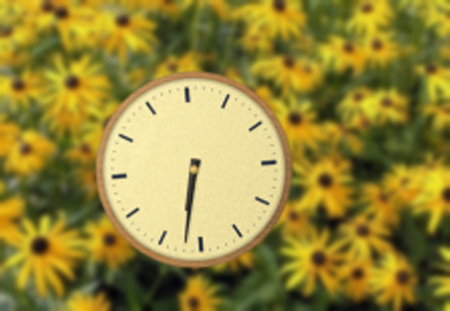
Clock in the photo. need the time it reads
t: 6:32
